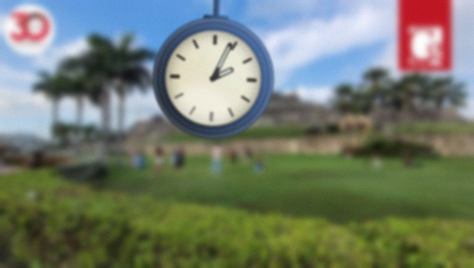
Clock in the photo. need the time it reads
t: 2:04
